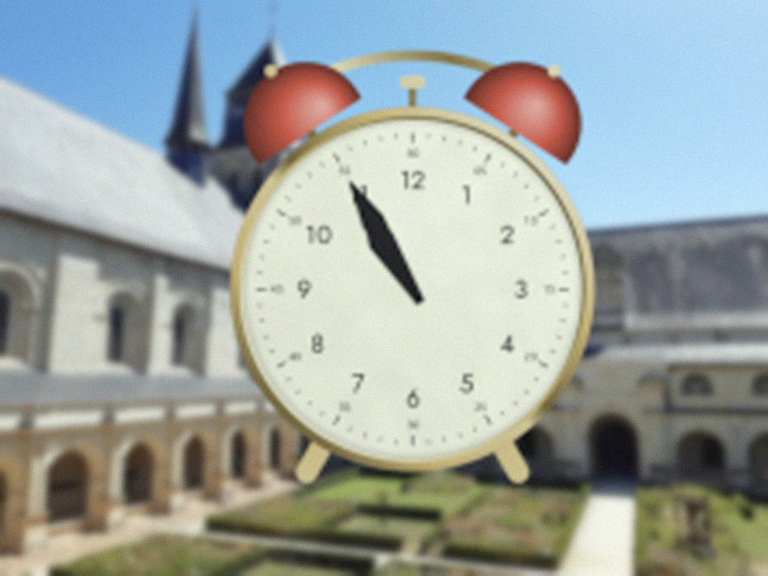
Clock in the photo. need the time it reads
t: 10:55
